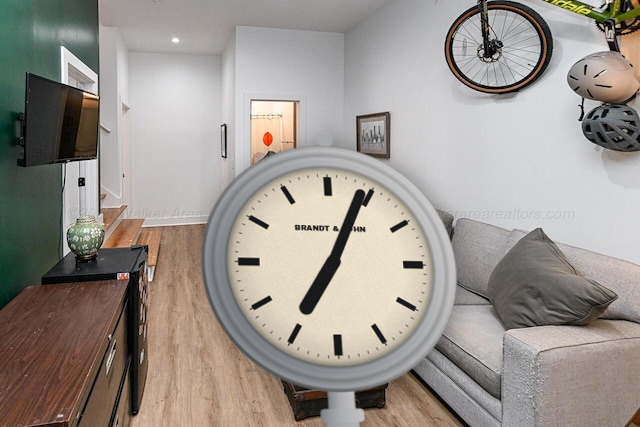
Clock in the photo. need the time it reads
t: 7:04
